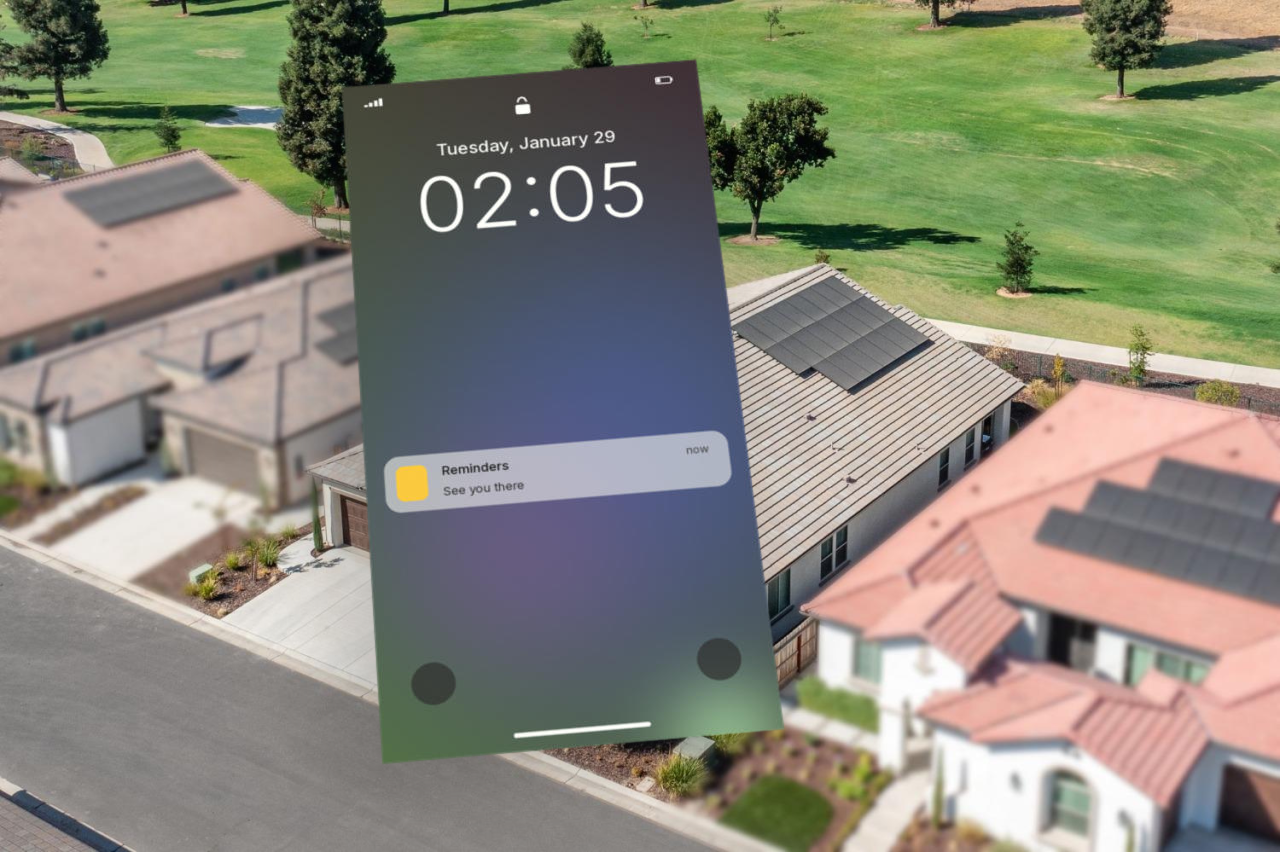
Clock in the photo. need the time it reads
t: 2:05
